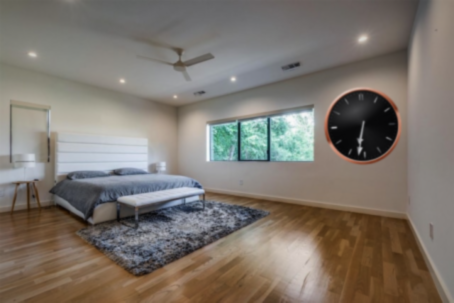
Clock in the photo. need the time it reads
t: 6:32
